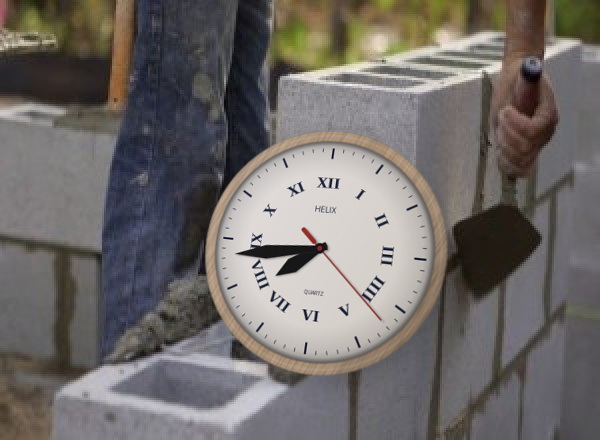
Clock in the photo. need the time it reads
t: 7:43:22
